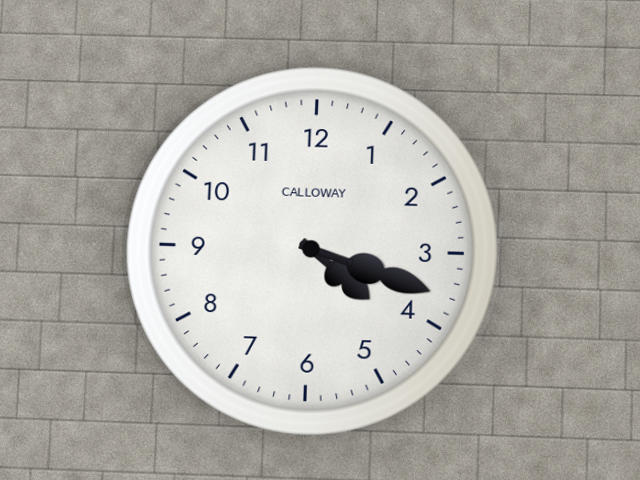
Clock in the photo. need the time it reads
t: 4:18
